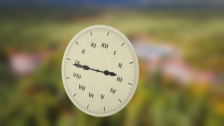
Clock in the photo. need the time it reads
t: 2:44
